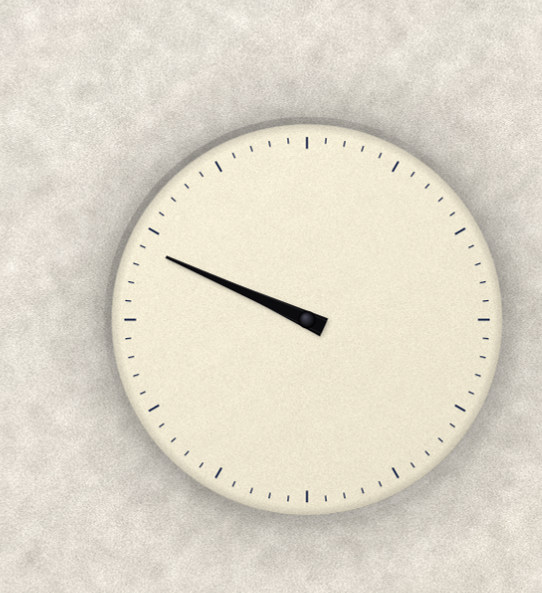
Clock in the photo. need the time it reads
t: 9:49
